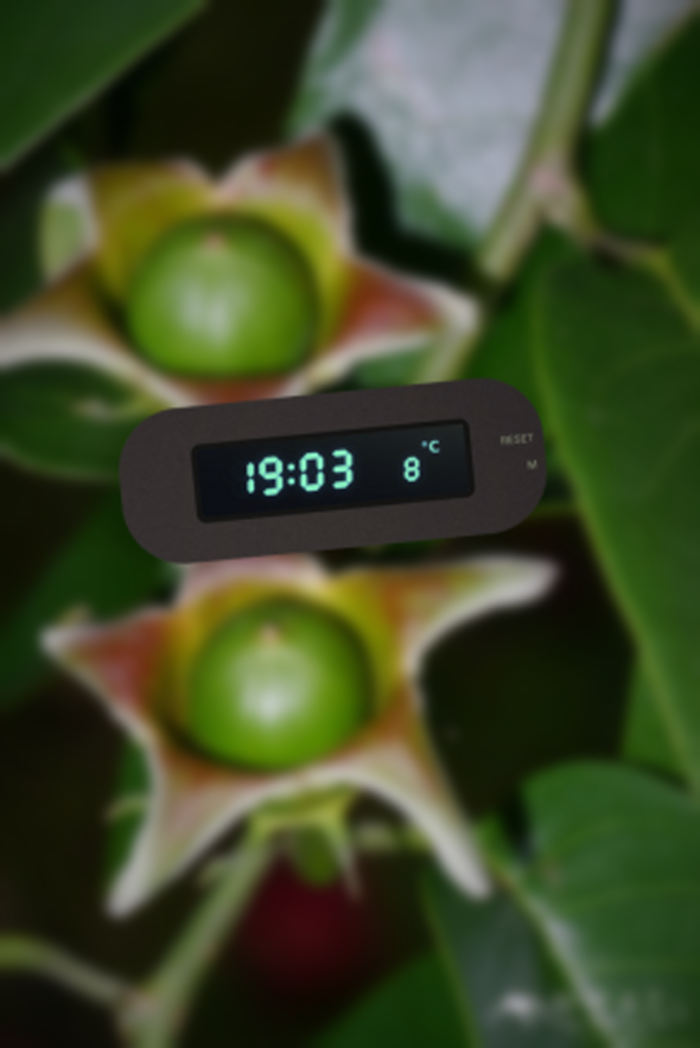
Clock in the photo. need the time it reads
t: 19:03
